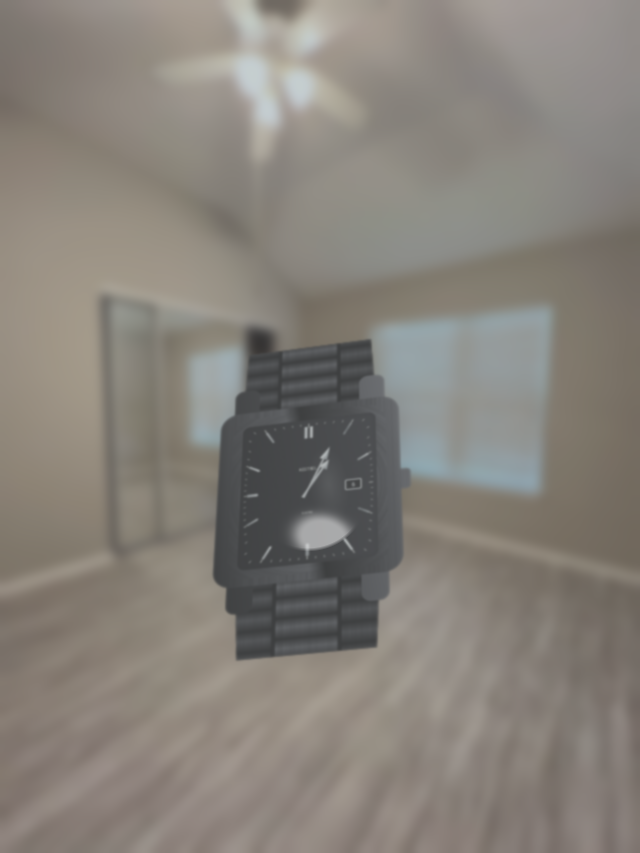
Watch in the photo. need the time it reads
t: 1:04
